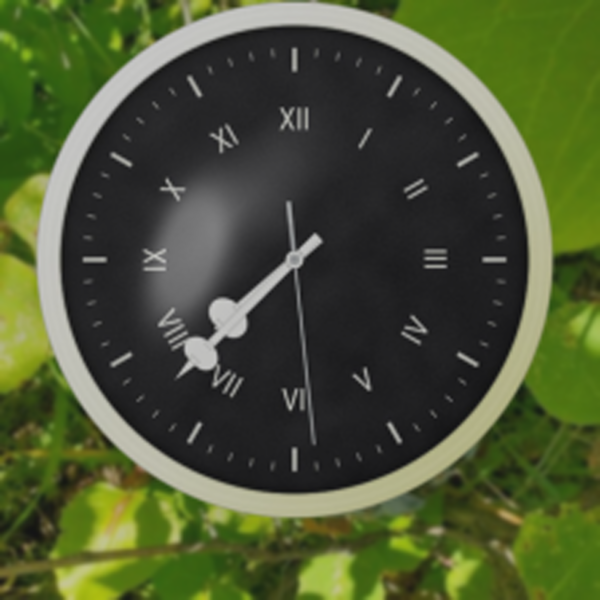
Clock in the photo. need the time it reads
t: 7:37:29
